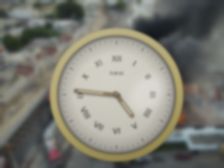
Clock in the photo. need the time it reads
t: 4:46
